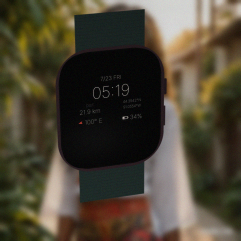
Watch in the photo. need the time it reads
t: 5:19
